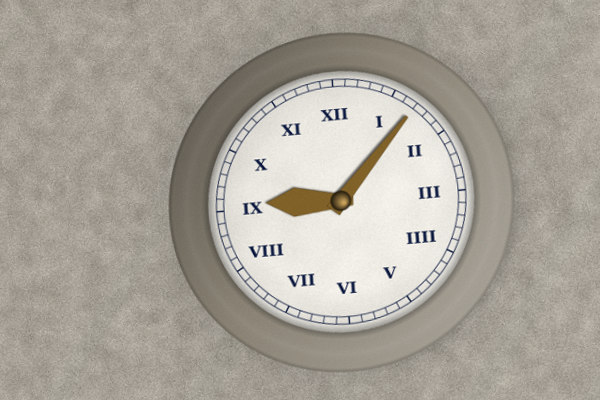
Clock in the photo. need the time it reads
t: 9:07
